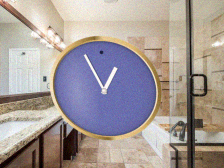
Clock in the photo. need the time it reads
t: 12:56
